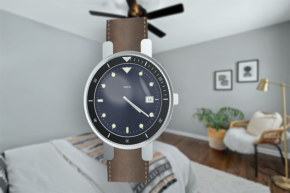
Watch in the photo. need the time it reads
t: 4:21
